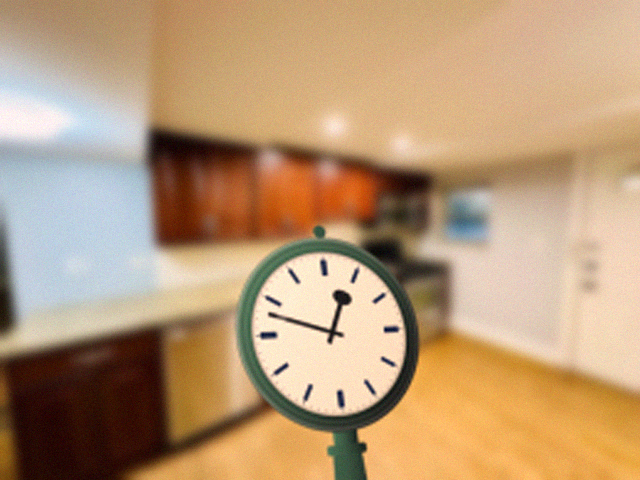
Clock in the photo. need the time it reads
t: 12:48
